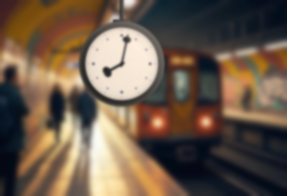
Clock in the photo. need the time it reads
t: 8:02
